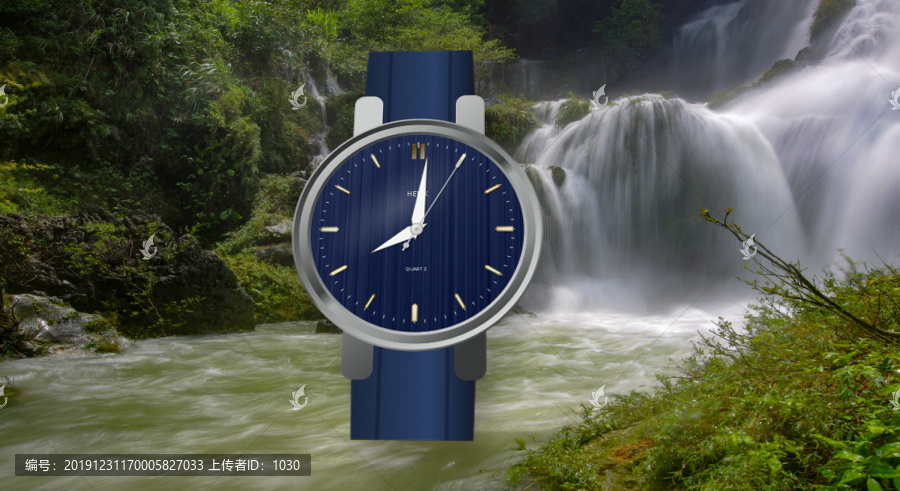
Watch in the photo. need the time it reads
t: 8:01:05
